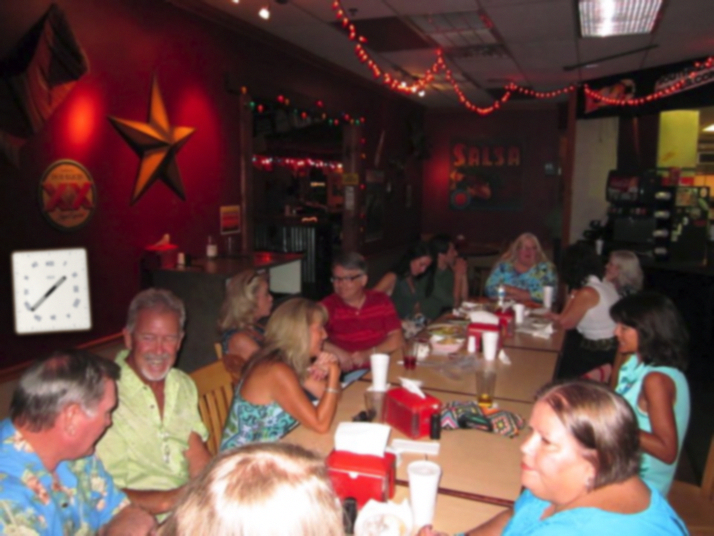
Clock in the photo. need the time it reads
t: 1:38
